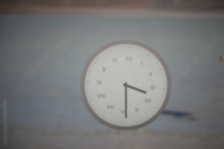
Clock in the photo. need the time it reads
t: 3:29
